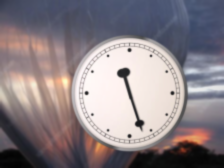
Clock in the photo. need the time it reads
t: 11:27
